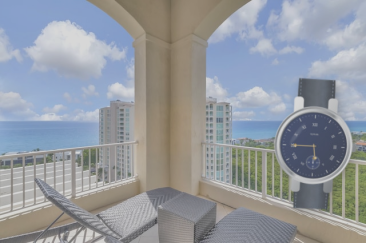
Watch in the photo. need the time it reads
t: 5:45
